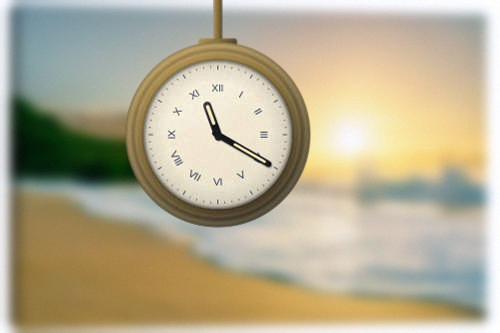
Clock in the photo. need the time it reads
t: 11:20
